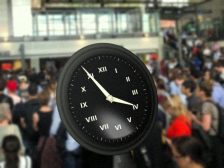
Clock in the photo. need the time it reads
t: 3:55
